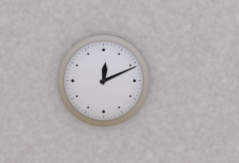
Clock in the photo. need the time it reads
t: 12:11
